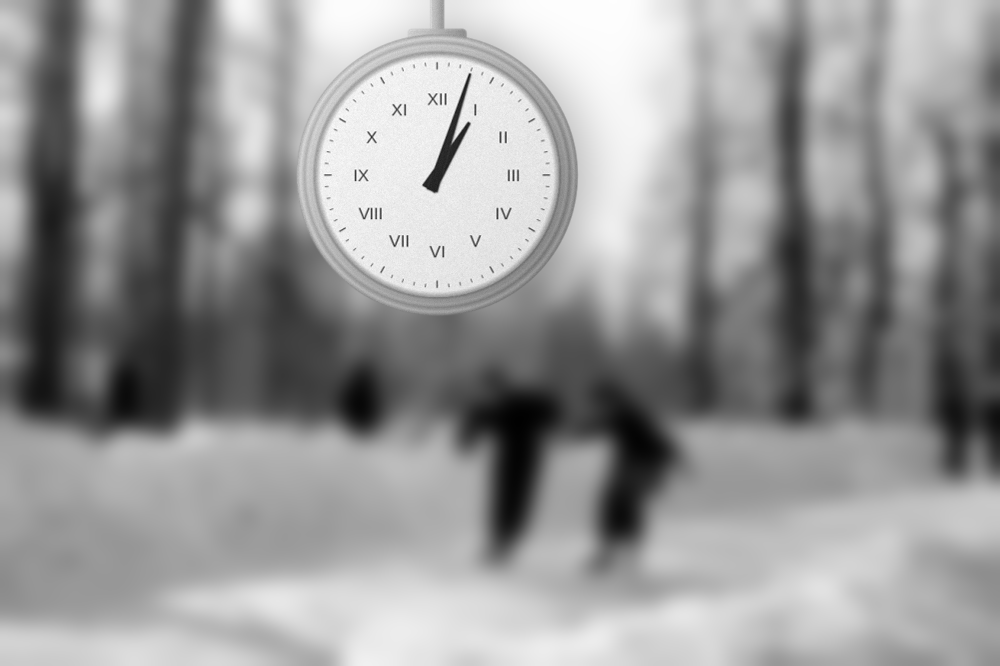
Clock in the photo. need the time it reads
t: 1:03
